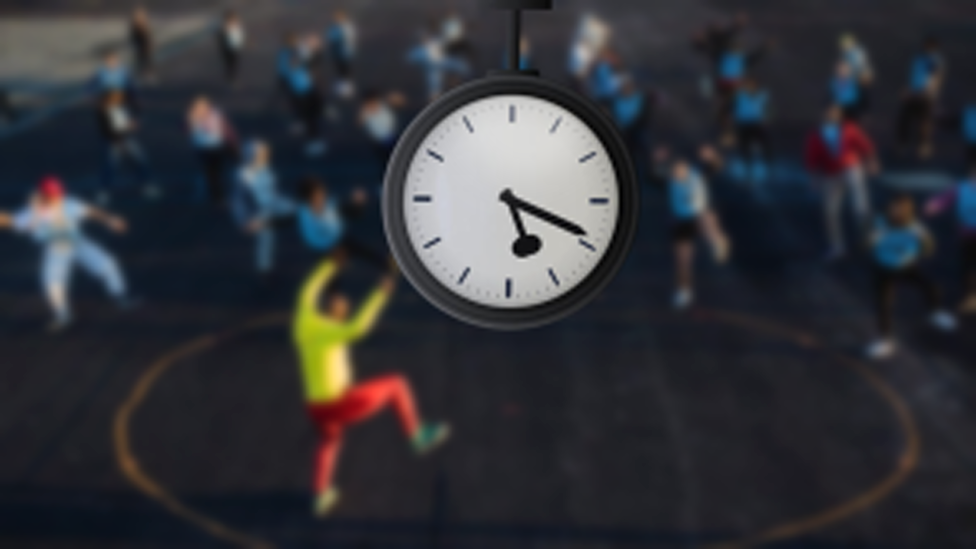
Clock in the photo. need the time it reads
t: 5:19
